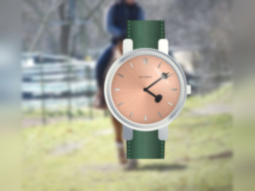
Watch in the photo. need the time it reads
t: 4:09
